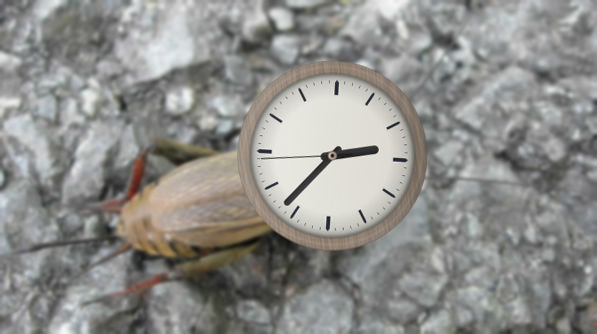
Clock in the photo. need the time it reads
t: 2:36:44
